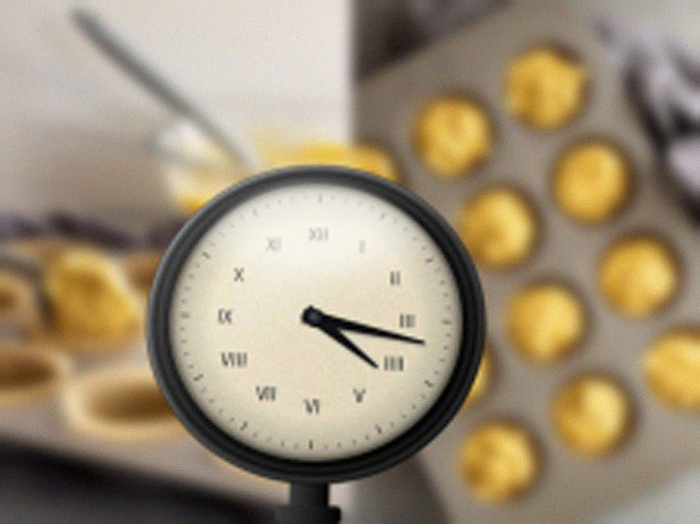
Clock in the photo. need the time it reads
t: 4:17
